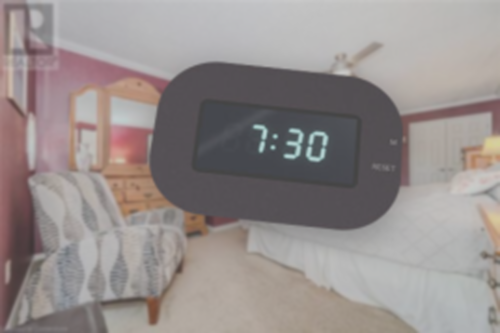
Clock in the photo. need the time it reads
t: 7:30
